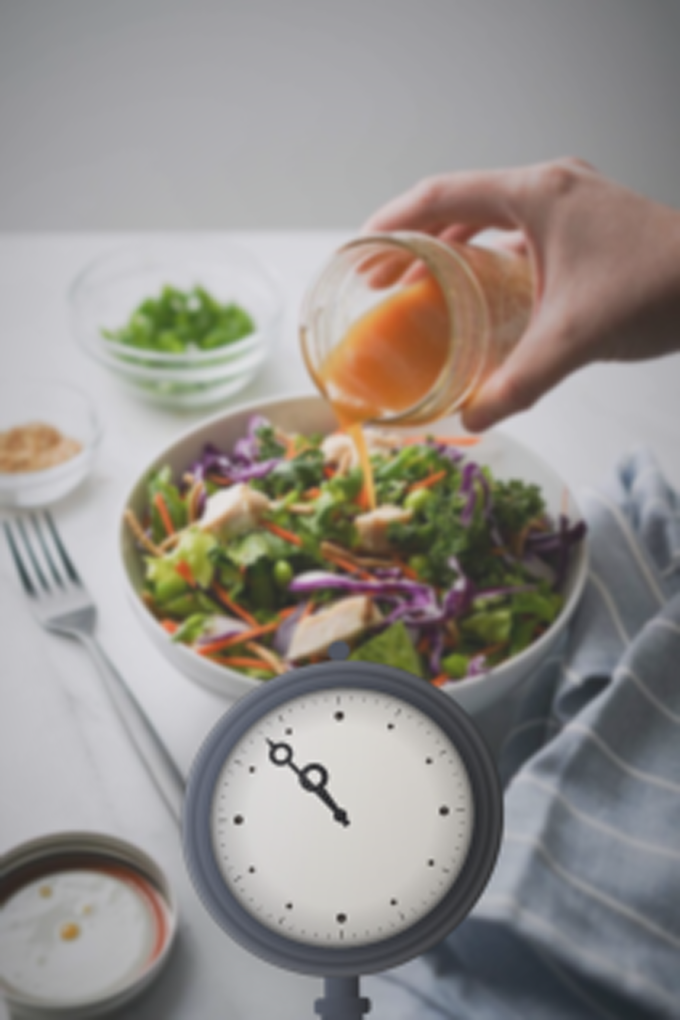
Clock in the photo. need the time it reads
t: 10:53
